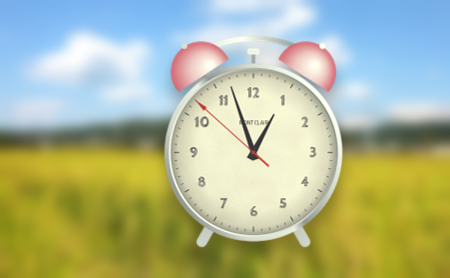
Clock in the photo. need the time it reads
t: 12:56:52
